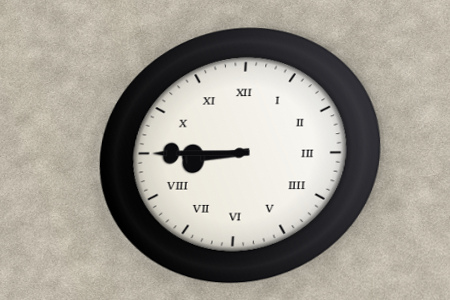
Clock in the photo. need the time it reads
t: 8:45
